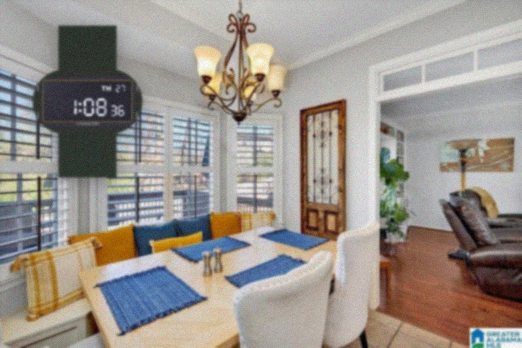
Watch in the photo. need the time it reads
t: 1:08:36
